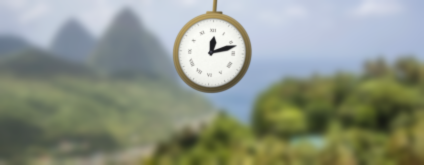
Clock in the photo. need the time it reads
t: 12:12
